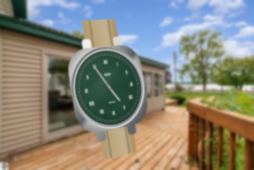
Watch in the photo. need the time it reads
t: 4:55
